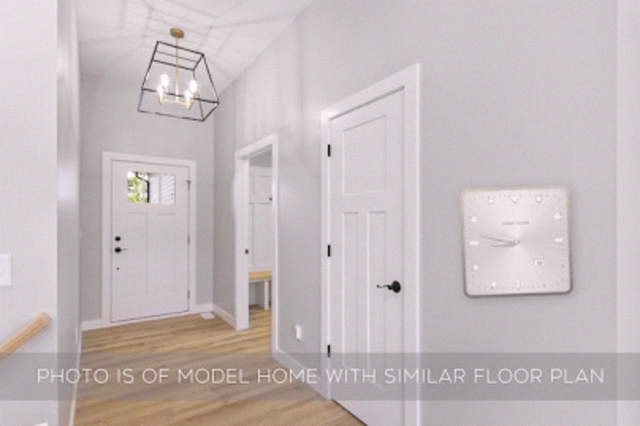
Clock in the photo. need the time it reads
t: 8:47
